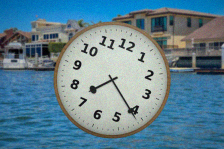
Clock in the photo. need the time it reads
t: 7:21
